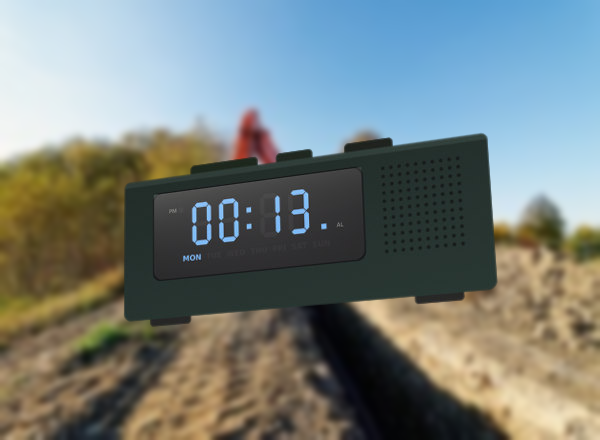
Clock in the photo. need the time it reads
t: 0:13
